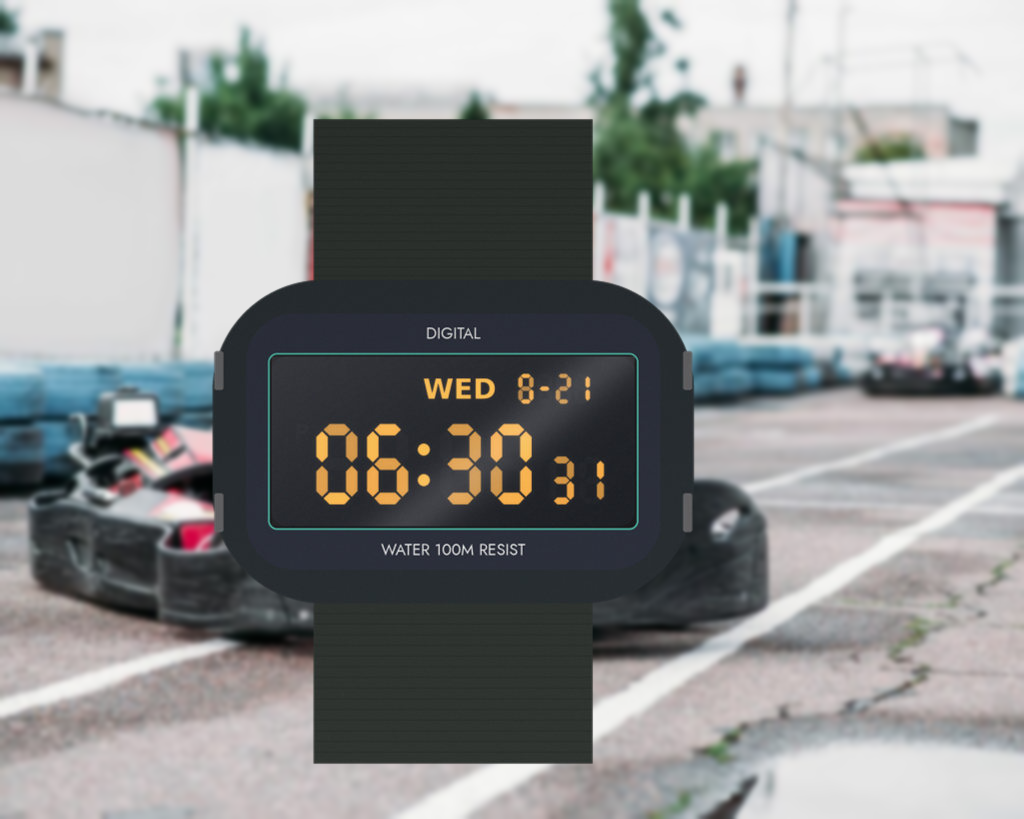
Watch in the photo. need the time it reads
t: 6:30:31
